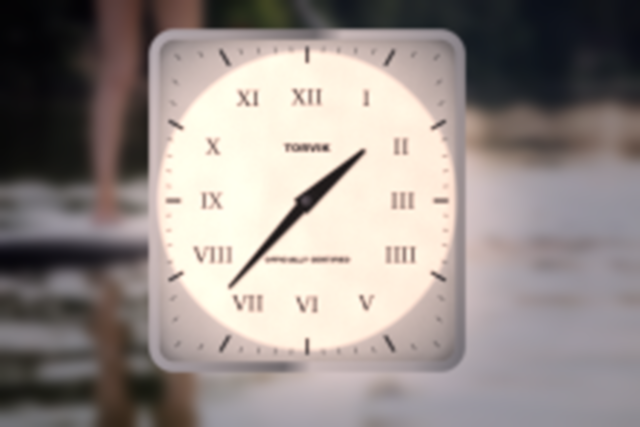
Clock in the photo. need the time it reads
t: 1:37
